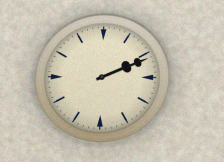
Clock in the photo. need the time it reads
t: 2:11
